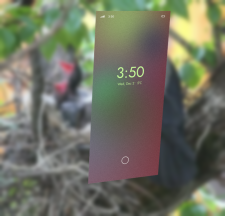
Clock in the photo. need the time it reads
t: 3:50
